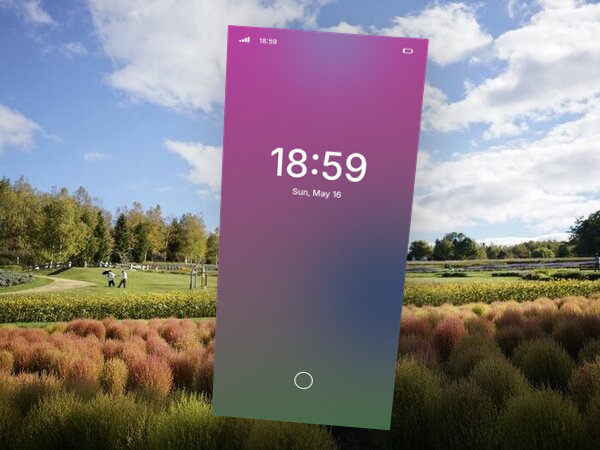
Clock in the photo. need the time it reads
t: 18:59
